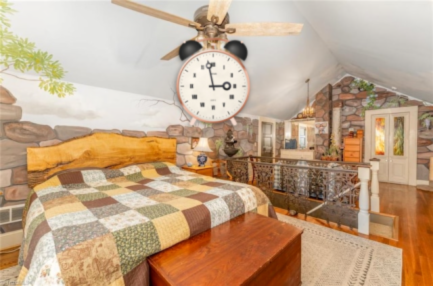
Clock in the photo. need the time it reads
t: 2:58
